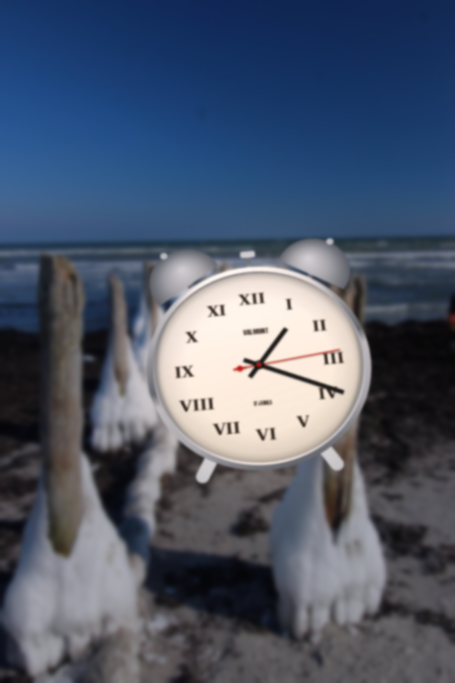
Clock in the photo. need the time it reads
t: 1:19:14
